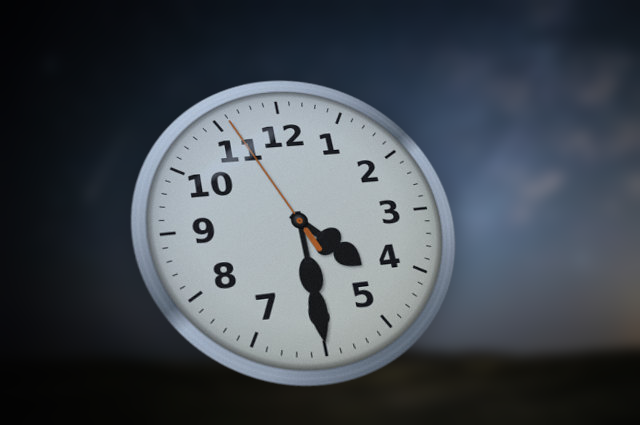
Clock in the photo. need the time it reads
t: 4:29:56
